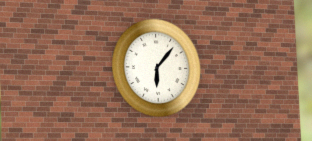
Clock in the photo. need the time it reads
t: 6:07
